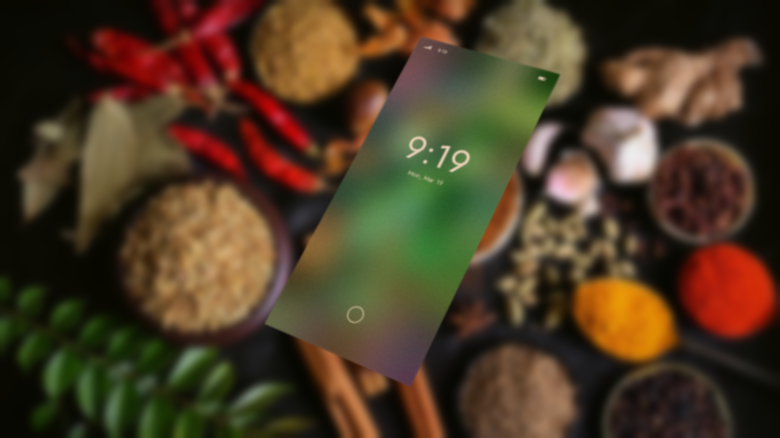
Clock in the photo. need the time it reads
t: 9:19
